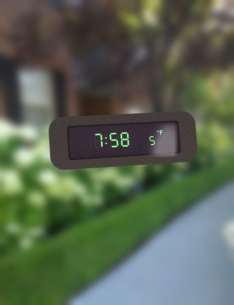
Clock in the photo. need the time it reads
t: 7:58
